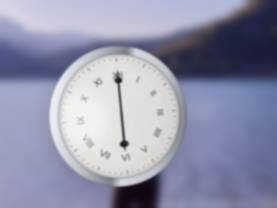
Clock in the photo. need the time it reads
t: 6:00
